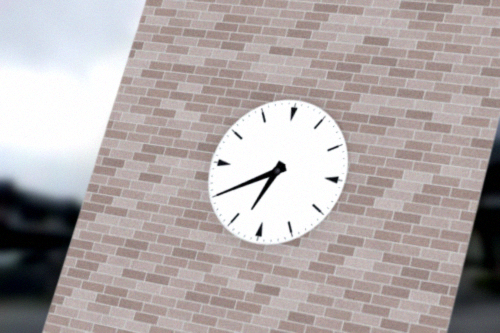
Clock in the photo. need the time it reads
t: 6:40
